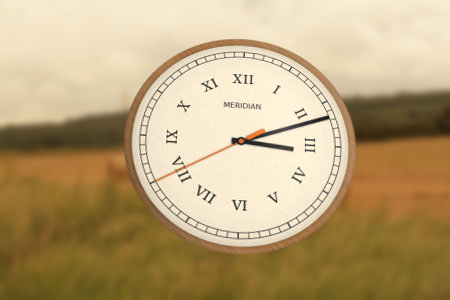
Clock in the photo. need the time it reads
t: 3:11:40
